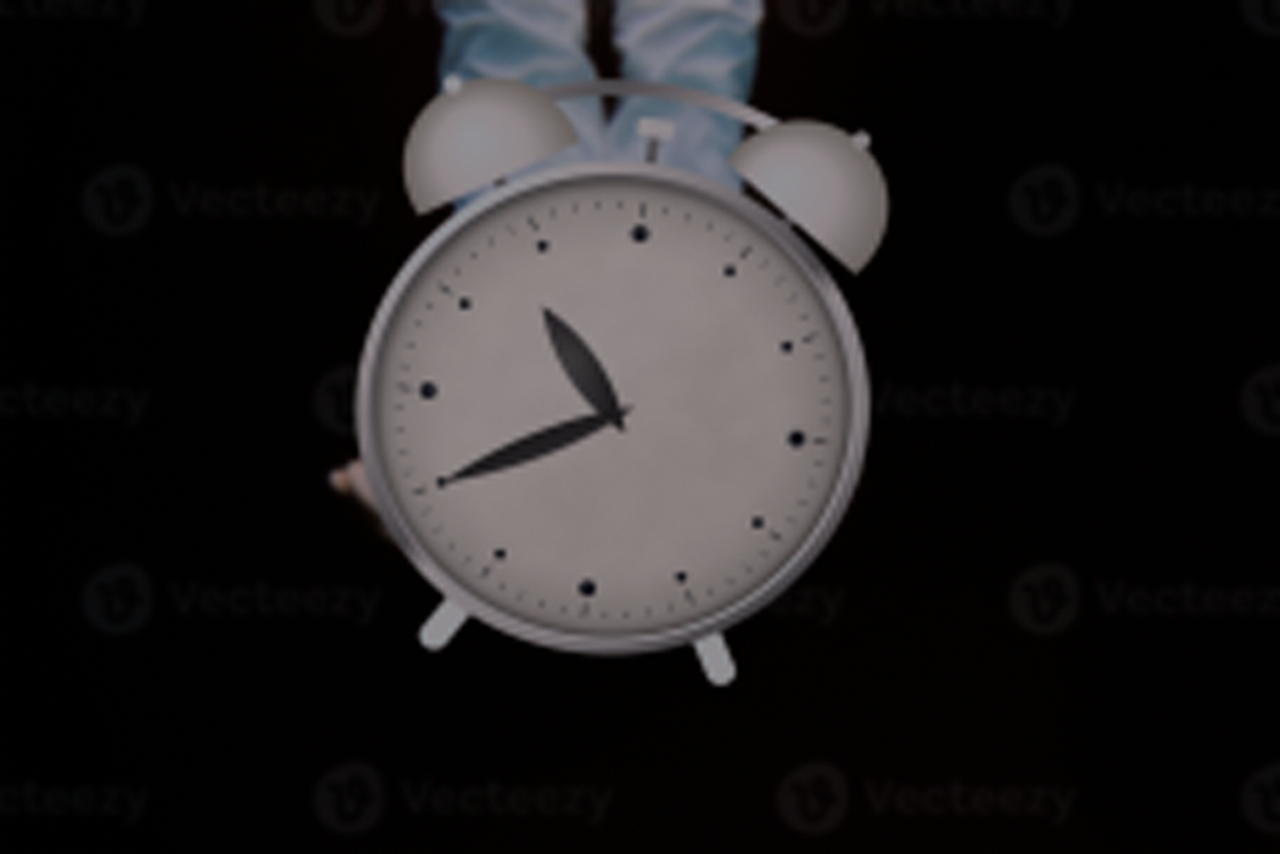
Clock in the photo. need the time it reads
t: 10:40
